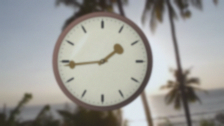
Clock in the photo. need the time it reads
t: 1:44
